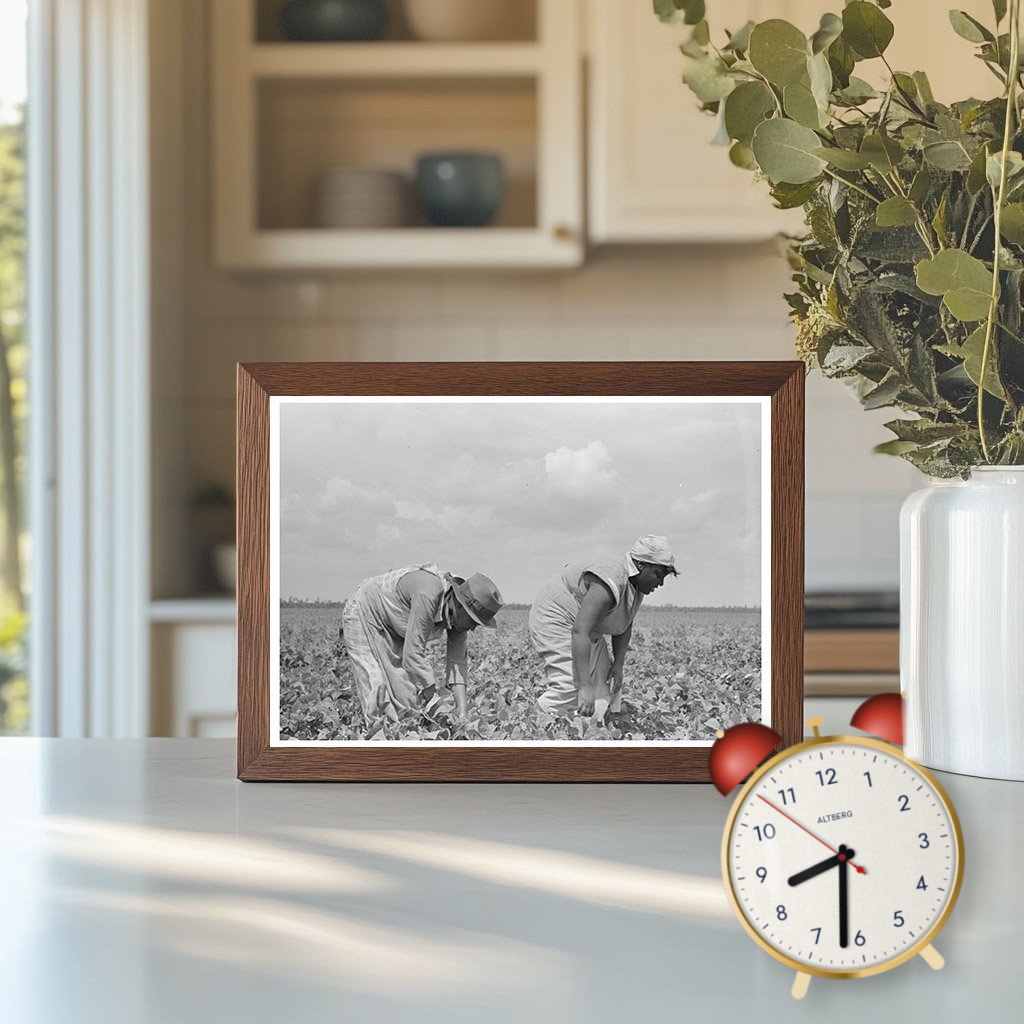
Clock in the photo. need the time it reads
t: 8:31:53
